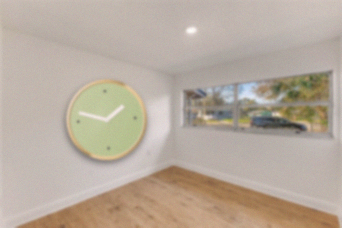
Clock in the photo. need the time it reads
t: 1:48
